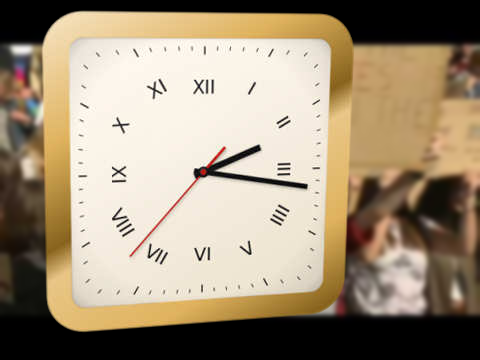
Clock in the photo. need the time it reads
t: 2:16:37
